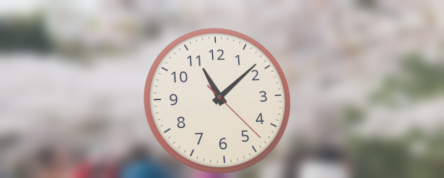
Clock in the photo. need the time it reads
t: 11:08:23
